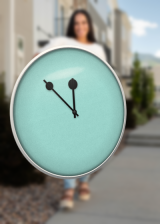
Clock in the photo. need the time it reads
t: 11:52
